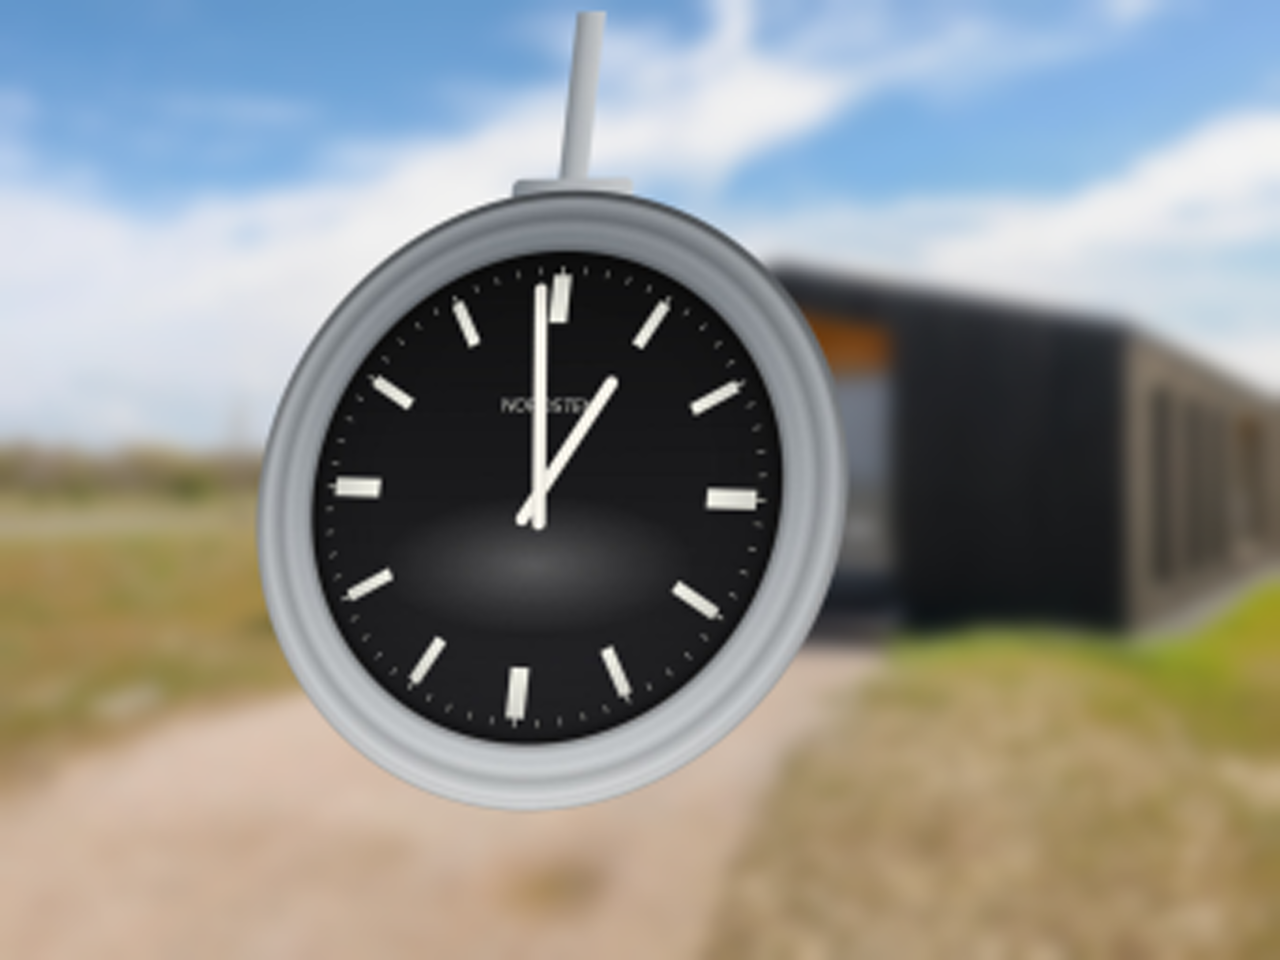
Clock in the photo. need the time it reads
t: 12:59
